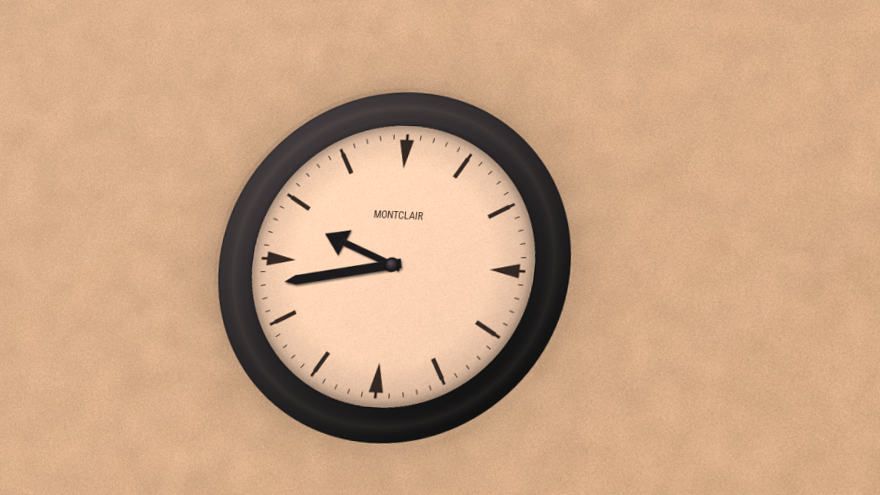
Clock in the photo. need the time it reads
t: 9:43
